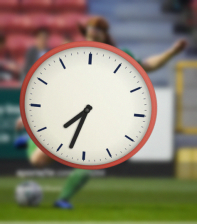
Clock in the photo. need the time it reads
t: 7:33
